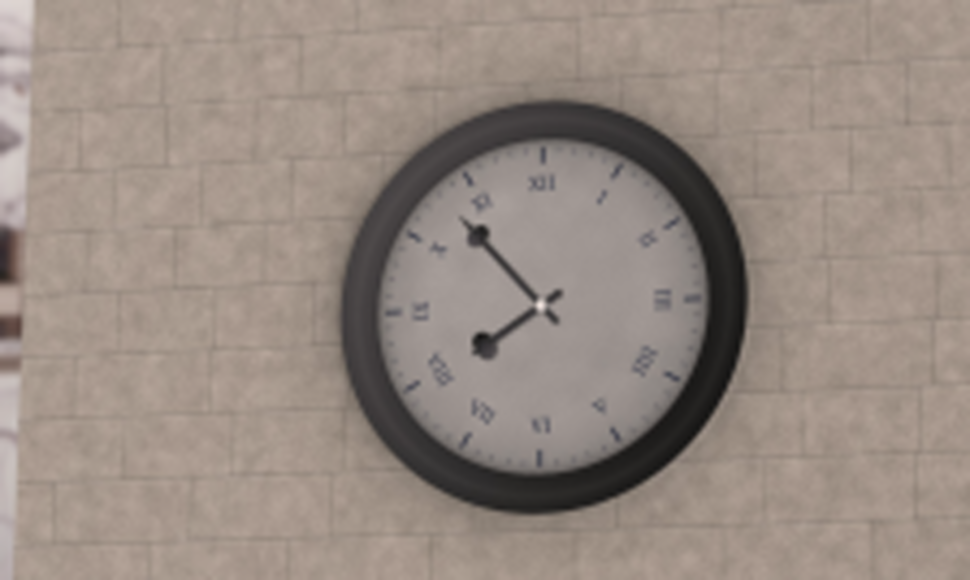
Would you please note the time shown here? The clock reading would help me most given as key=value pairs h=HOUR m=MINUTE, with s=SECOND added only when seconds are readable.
h=7 m=53
